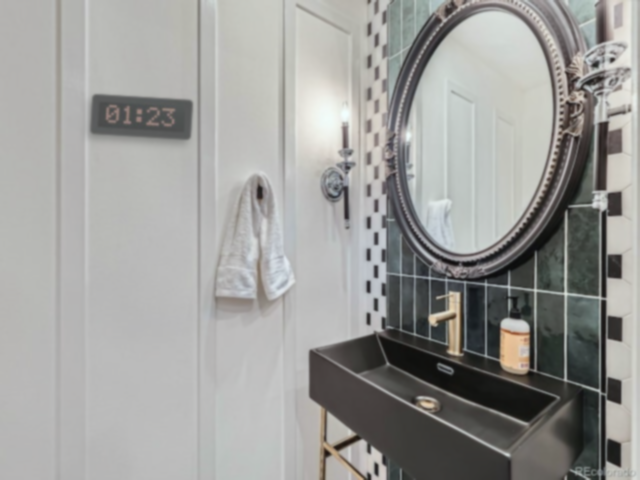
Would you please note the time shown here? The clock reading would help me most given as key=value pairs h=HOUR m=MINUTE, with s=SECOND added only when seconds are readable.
h=1 m=23
